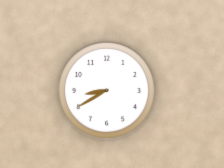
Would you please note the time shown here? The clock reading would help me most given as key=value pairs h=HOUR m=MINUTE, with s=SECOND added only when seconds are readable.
h=8 m=40
